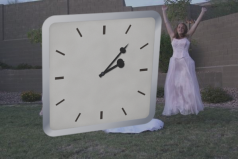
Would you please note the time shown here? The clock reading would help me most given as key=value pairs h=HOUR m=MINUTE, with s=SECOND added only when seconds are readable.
h=2 m=7
